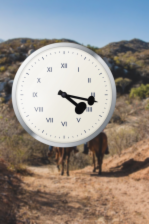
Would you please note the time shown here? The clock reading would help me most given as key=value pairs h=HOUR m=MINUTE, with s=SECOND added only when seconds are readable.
h=4 m=17
